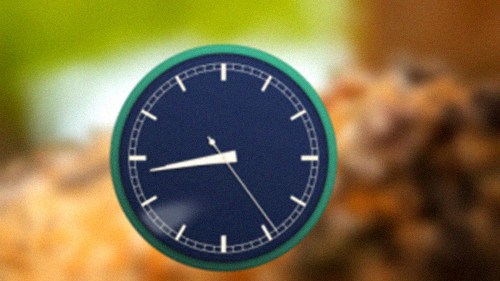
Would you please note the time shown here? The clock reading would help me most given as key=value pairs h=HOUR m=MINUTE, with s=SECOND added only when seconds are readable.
h=8 m=43 s=24
